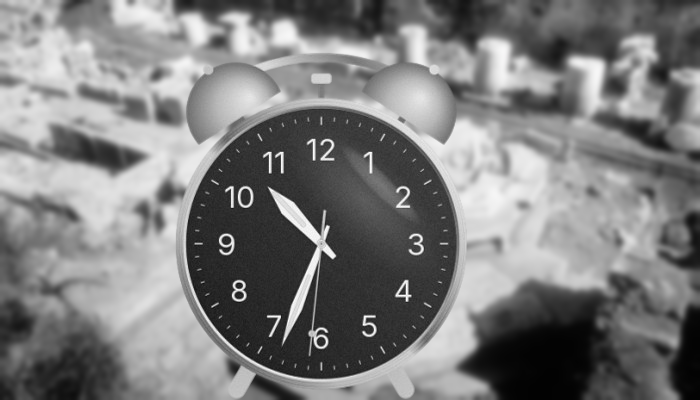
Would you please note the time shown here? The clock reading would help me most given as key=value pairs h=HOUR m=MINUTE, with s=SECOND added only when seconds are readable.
h=10 m=33 s=31
